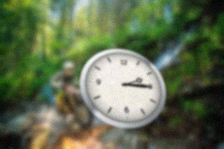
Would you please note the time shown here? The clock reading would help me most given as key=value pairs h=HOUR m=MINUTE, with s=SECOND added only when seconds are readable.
h=2 m=15
